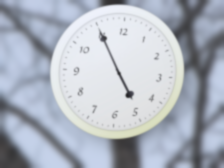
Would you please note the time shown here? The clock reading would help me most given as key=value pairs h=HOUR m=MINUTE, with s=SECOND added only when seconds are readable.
h=4 m=55
